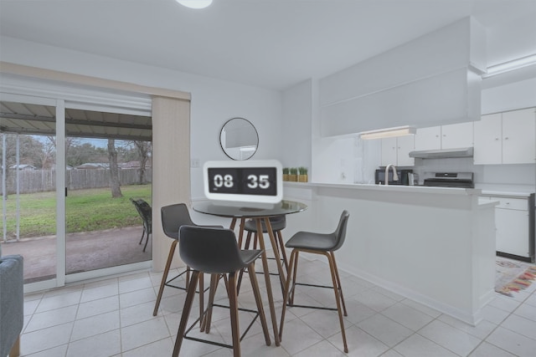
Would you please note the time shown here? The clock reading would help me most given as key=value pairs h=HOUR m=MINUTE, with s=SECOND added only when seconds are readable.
h=8 m=35
